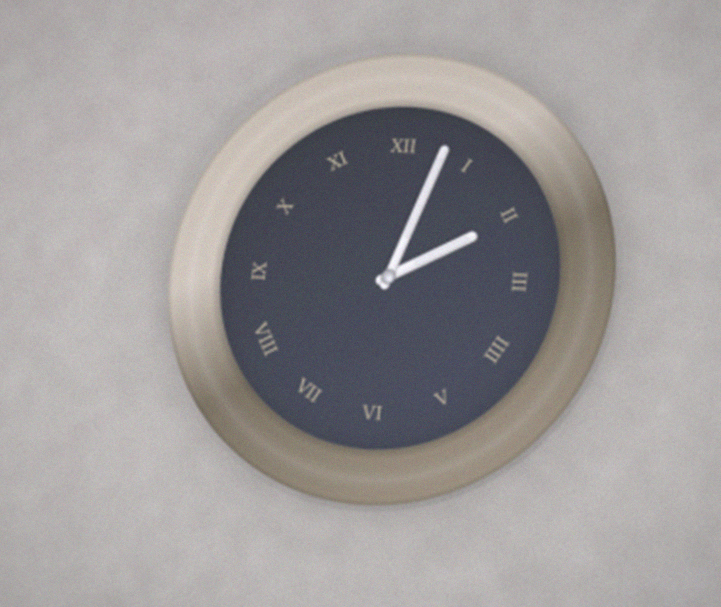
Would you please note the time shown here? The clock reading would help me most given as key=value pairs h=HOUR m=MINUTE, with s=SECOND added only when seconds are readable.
h=2 m=3
